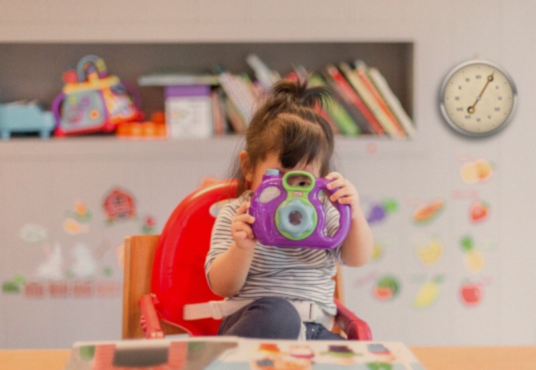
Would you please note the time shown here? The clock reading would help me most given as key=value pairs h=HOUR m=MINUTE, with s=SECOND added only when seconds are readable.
h=7 m=5
